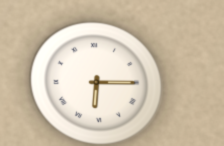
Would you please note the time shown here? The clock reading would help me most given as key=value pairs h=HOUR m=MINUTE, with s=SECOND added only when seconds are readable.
h=6 m=15
